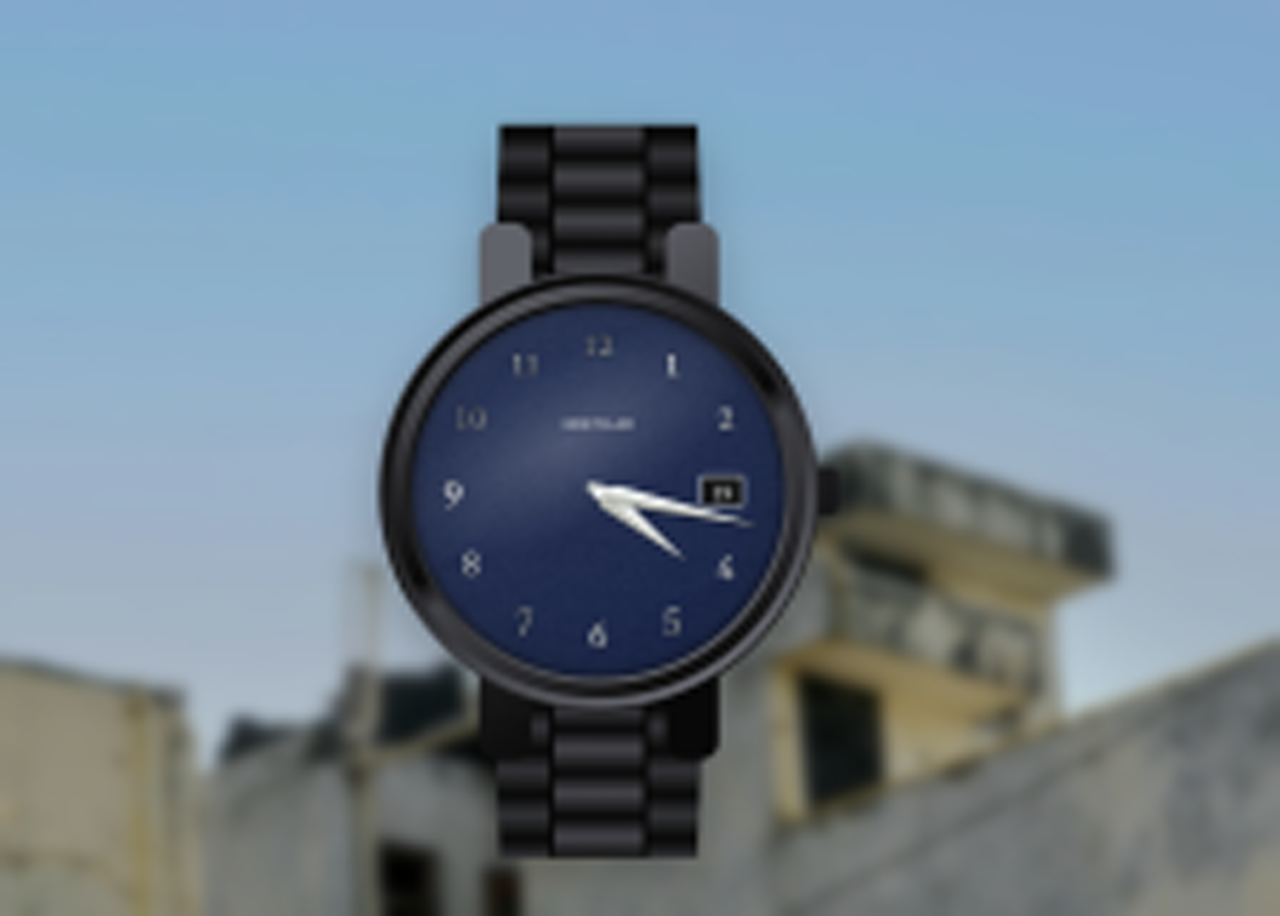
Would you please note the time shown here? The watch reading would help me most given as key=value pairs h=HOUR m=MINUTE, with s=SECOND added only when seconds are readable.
h=4 m=17
